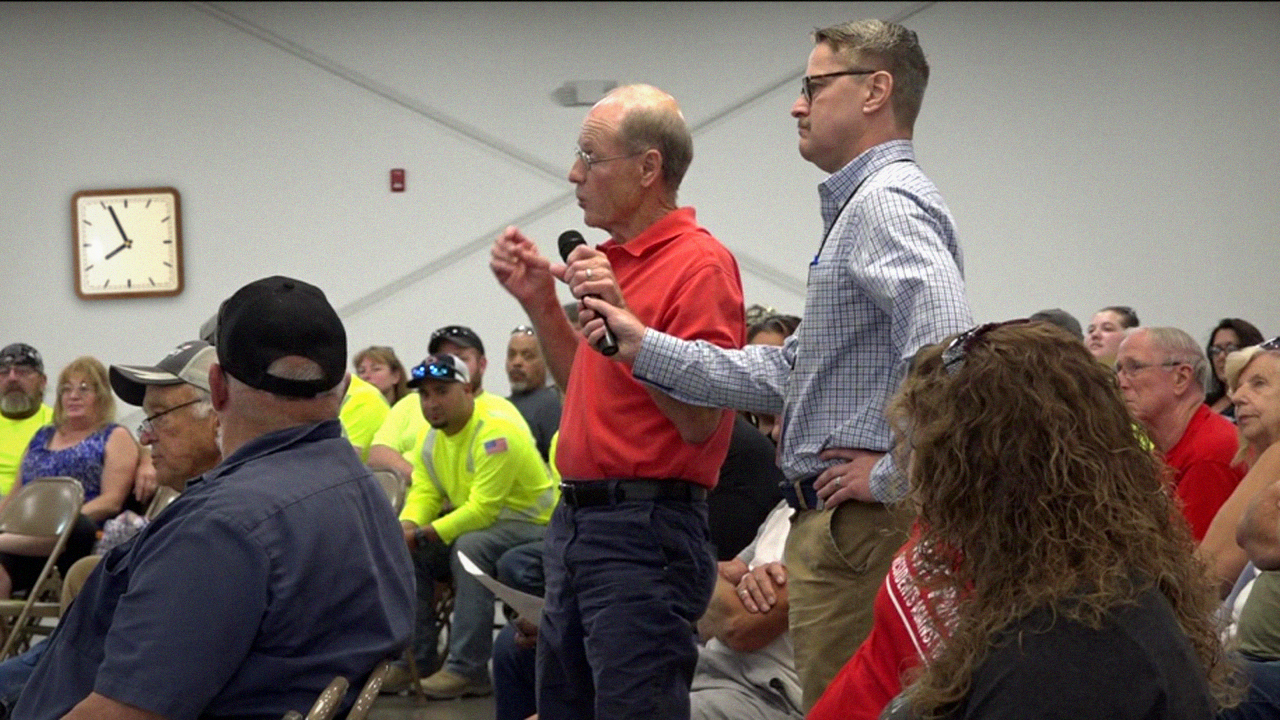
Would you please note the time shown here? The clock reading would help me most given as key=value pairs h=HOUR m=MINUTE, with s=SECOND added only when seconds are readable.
h=7 m=56
